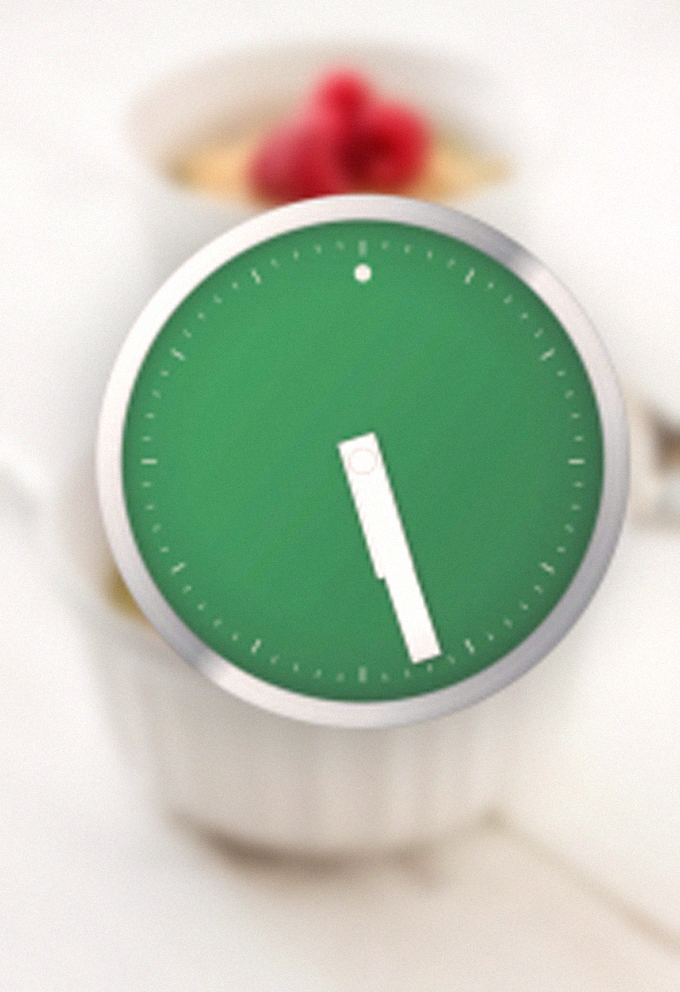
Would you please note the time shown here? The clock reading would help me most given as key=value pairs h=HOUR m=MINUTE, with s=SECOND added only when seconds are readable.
h=5 m=27
